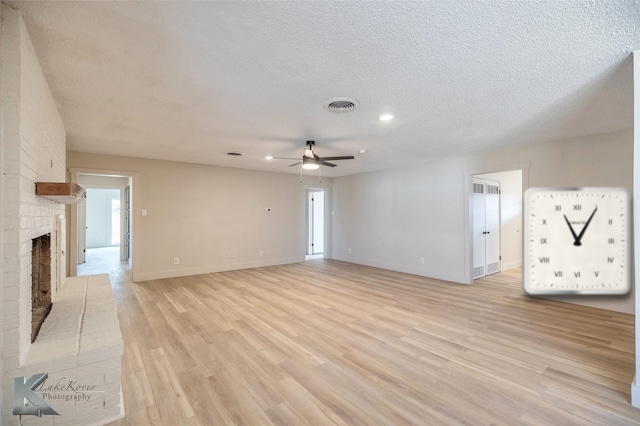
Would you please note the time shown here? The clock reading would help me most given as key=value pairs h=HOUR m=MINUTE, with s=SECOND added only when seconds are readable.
h=11 m=5
